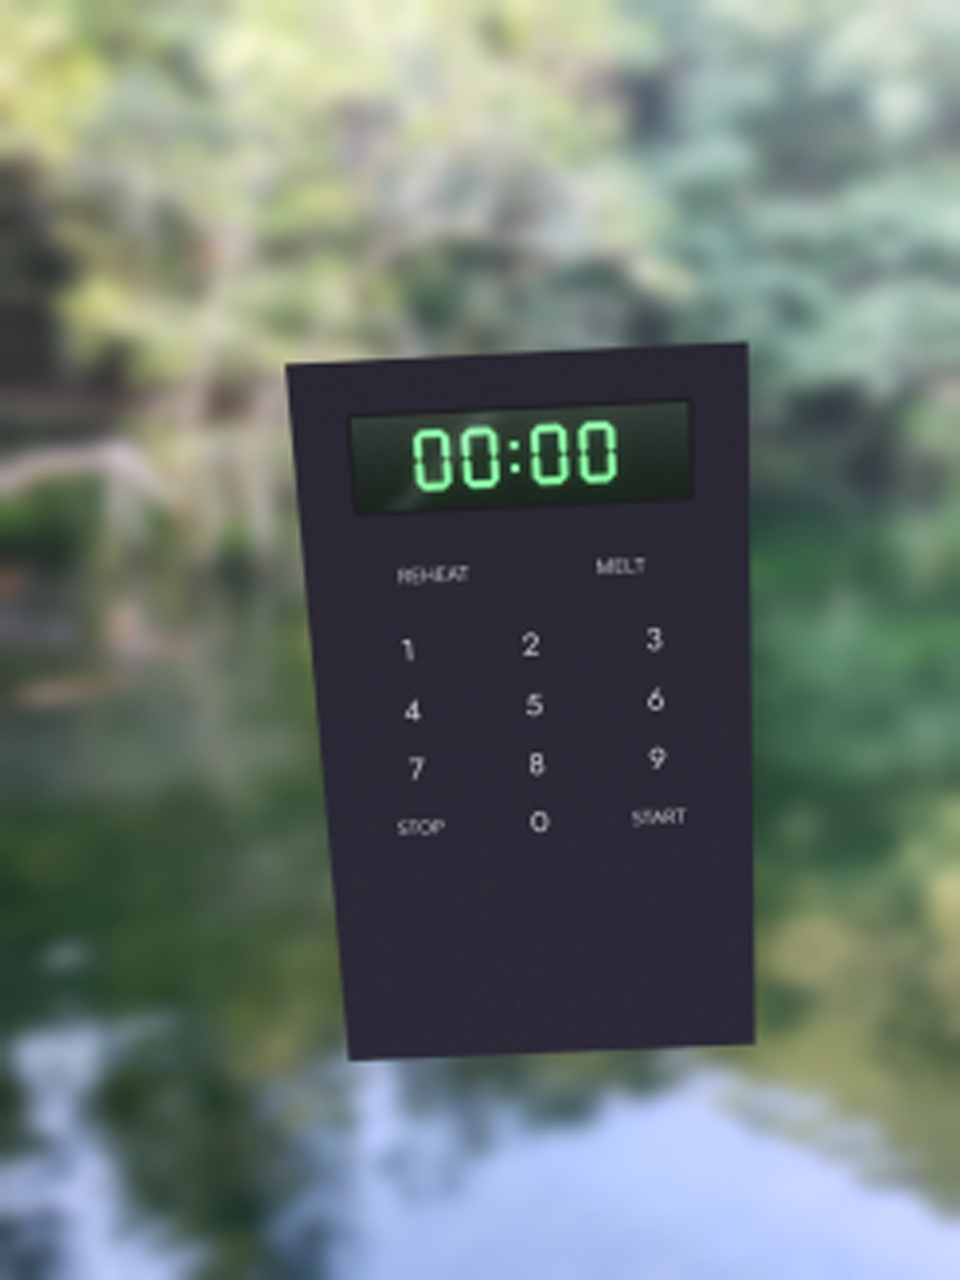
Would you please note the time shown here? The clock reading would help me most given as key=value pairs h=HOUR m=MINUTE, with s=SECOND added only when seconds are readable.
h=0 m=0
